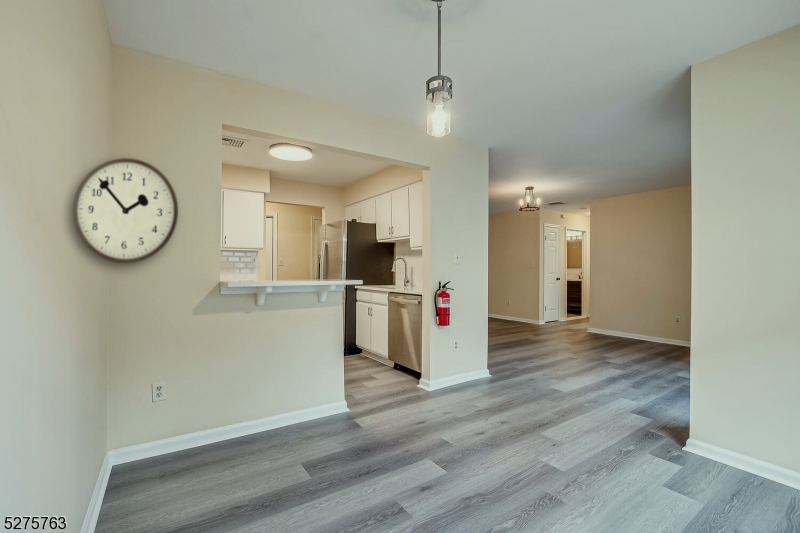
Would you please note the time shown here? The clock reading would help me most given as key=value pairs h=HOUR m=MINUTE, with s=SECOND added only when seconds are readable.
h=1 m=53
